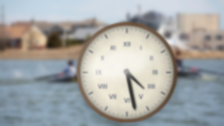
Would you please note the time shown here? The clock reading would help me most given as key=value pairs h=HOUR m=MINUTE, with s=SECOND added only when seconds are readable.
h=4 m=28
